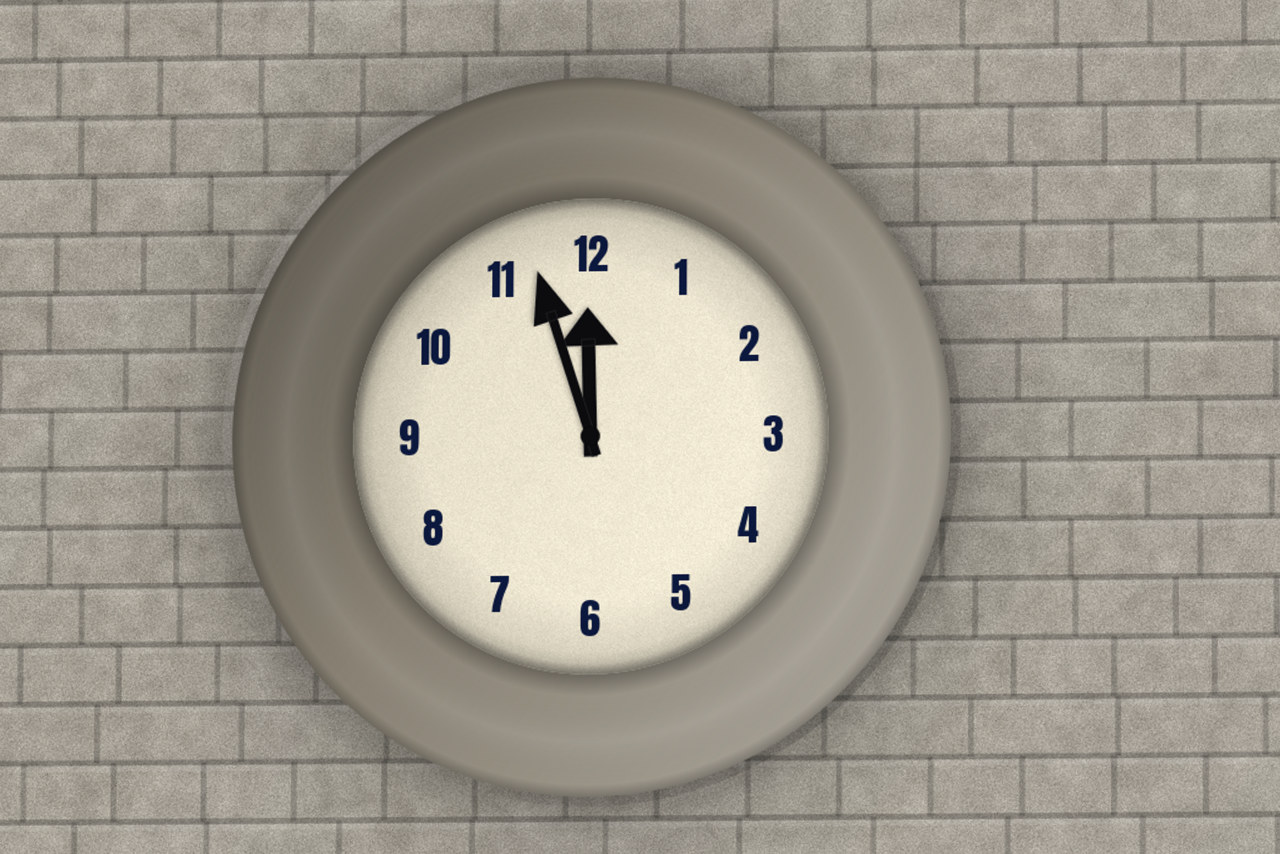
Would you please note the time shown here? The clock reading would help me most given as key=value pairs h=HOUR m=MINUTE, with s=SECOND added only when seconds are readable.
h=11 m=57
